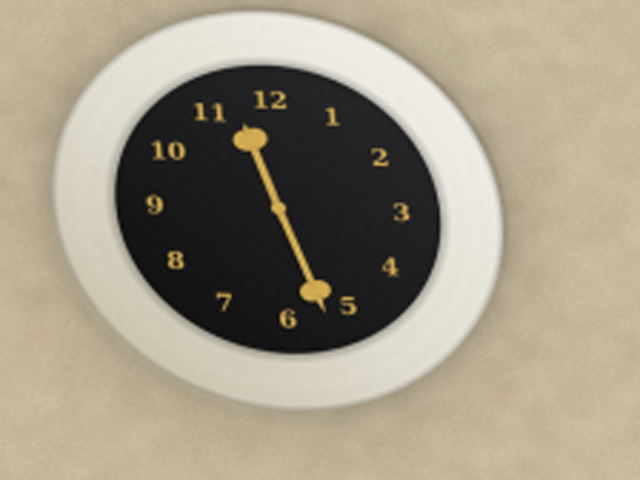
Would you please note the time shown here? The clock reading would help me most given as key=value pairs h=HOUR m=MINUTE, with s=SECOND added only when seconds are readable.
h=11 m=27
